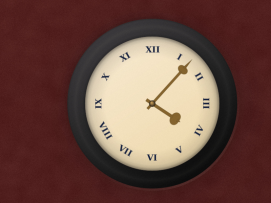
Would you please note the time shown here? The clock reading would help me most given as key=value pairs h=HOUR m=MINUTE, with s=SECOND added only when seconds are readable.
h=4 m=7
